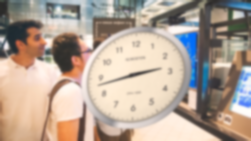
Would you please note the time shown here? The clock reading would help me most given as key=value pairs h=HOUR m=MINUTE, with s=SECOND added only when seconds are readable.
h=2 m=43
